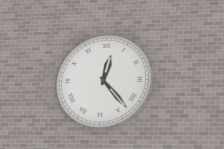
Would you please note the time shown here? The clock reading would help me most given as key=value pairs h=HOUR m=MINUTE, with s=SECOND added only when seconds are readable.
h=12 m=23
